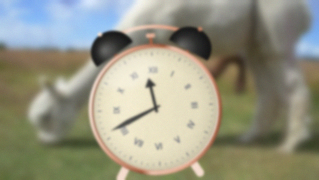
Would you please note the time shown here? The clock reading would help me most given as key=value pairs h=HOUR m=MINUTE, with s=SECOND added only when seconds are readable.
h=11 m=41
